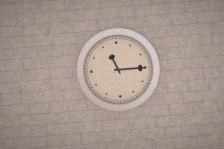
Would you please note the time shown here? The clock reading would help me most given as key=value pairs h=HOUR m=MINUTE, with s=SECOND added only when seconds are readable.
h=11 m=15
